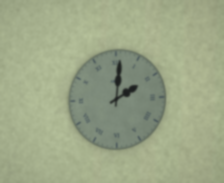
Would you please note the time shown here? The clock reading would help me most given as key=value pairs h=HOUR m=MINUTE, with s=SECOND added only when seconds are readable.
h=2 m=1
